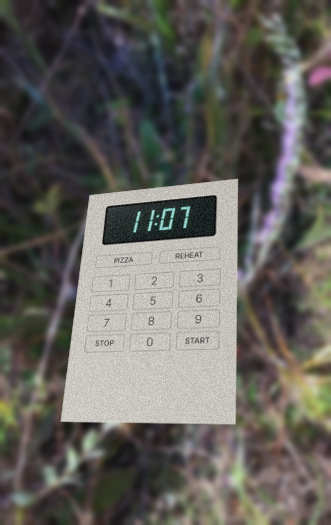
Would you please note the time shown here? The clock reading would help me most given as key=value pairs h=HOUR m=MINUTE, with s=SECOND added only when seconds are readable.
h=11 m=7
